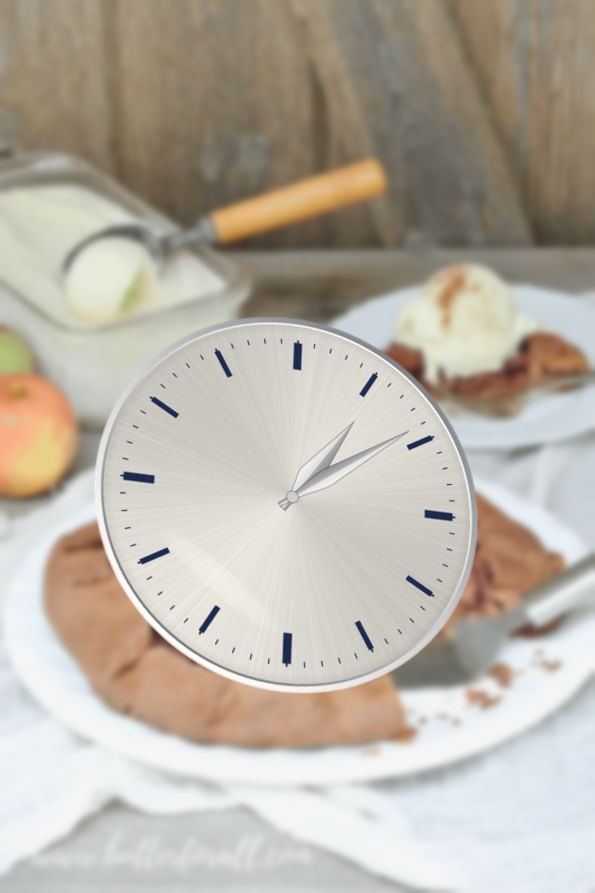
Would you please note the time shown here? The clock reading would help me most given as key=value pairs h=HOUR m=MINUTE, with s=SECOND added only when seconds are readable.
h=1 m=9
